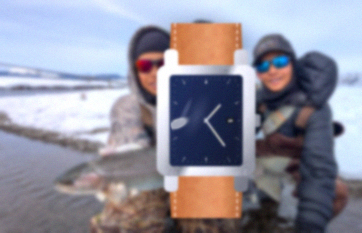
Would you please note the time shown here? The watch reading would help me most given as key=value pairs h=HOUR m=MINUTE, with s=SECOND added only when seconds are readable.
h=1 m=24
